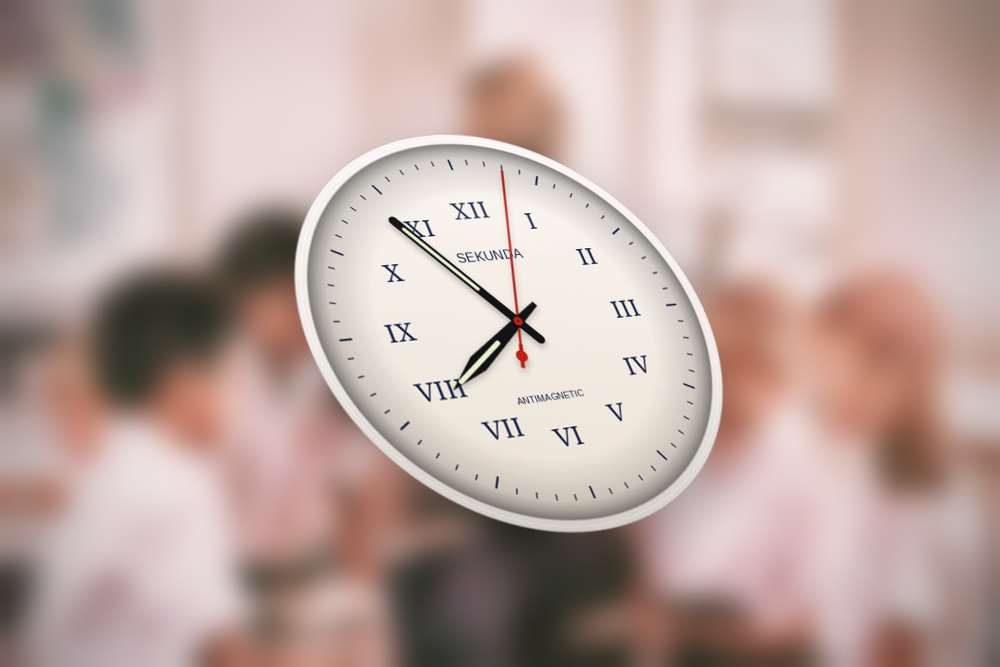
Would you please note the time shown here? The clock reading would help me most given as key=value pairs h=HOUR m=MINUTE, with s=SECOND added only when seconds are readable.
h=7 m=54 s=3
